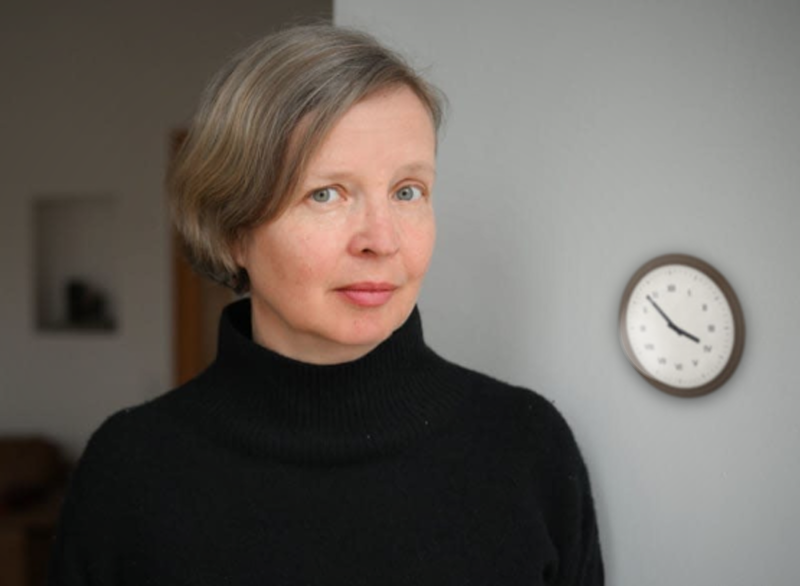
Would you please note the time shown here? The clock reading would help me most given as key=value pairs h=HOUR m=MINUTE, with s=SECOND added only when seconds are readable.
h=3 m=53
